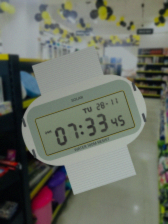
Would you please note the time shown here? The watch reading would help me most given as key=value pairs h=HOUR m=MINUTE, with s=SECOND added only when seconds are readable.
h=7 m=33 s=45
